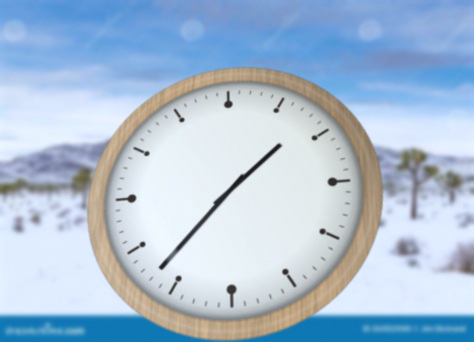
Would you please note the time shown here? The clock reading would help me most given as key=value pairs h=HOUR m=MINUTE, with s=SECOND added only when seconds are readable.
h=1 m=37
